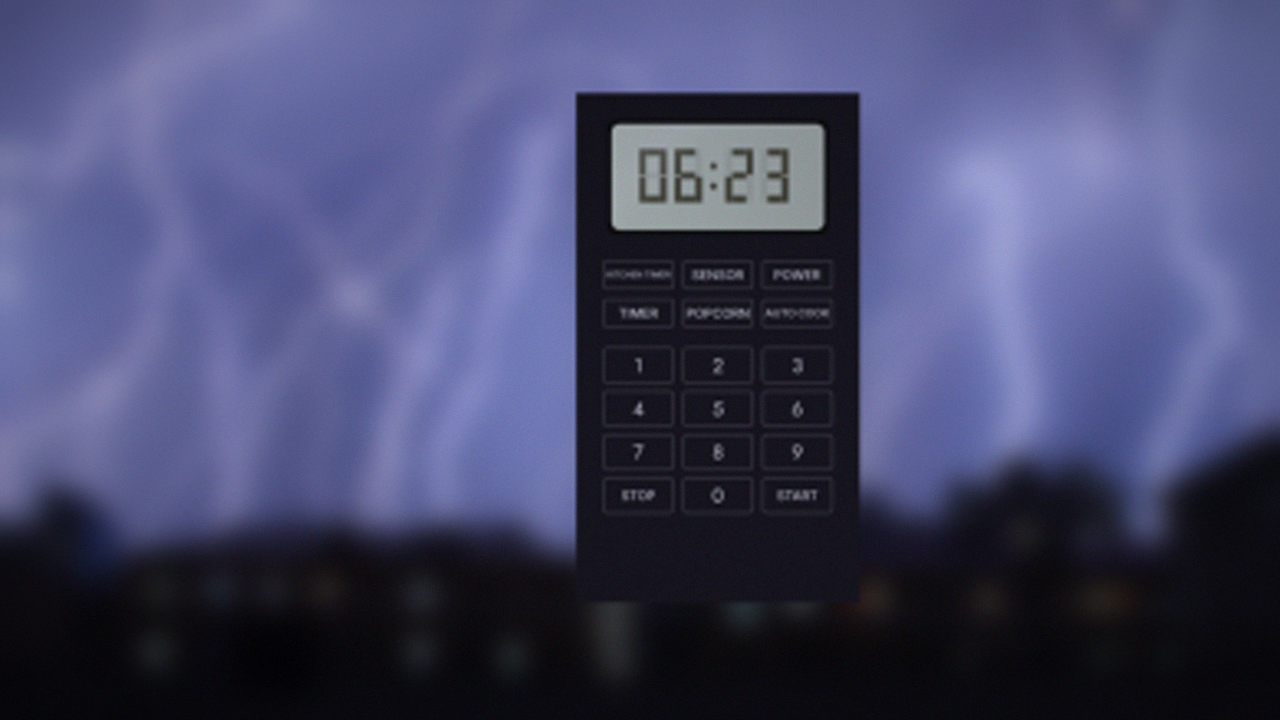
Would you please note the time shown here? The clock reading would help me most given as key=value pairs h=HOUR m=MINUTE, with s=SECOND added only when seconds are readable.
h=6 m=23
